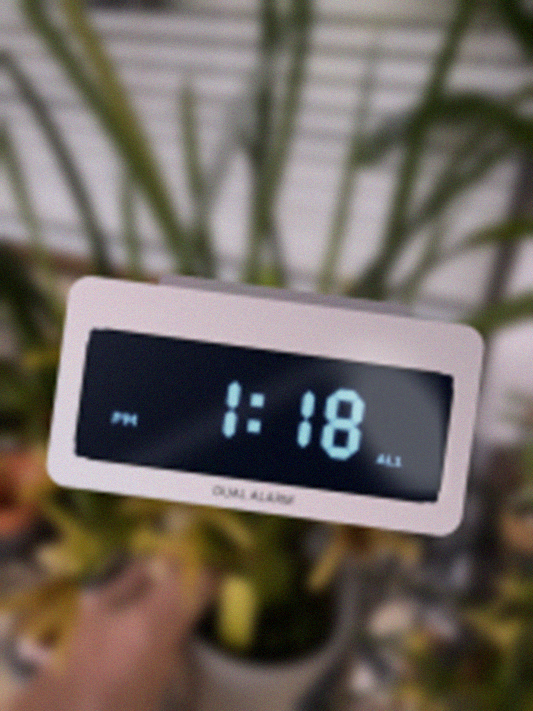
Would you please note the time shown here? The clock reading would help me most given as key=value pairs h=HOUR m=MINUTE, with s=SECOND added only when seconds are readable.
h=1 m=18
